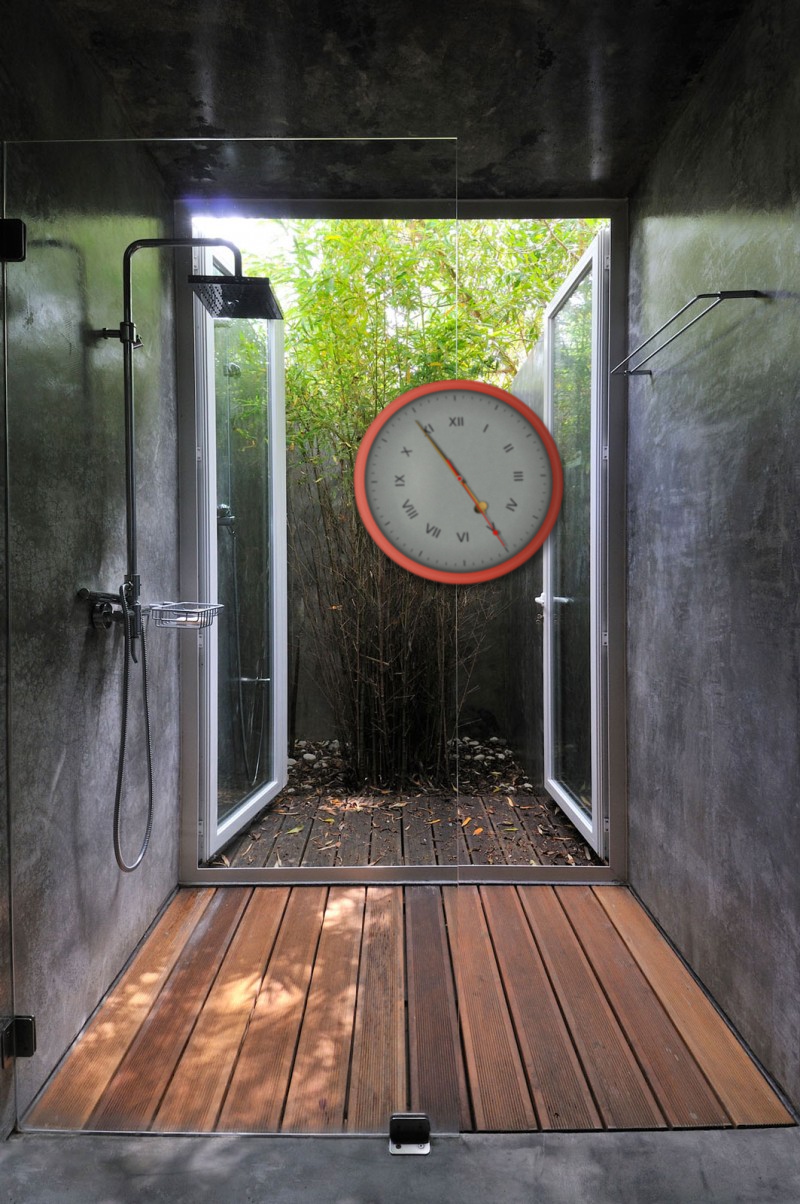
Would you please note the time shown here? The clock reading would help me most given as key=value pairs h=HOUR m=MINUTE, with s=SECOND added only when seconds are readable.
h=4 m=54 s=25
